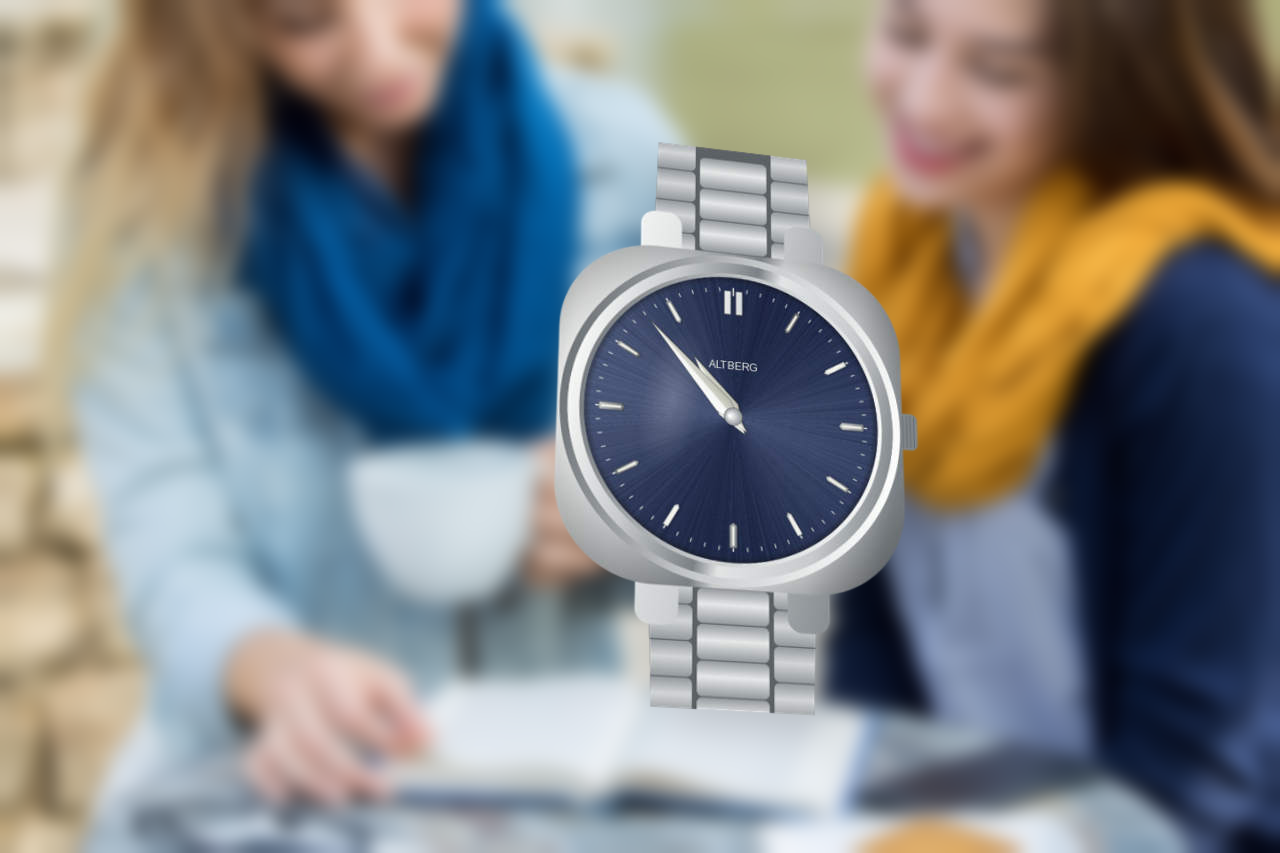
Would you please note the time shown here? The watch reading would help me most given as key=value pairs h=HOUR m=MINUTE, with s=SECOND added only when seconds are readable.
h=10 m=53
